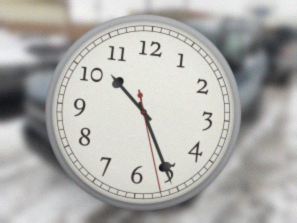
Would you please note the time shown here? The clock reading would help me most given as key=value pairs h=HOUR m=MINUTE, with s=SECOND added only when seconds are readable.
h=10 m=25 s=27
